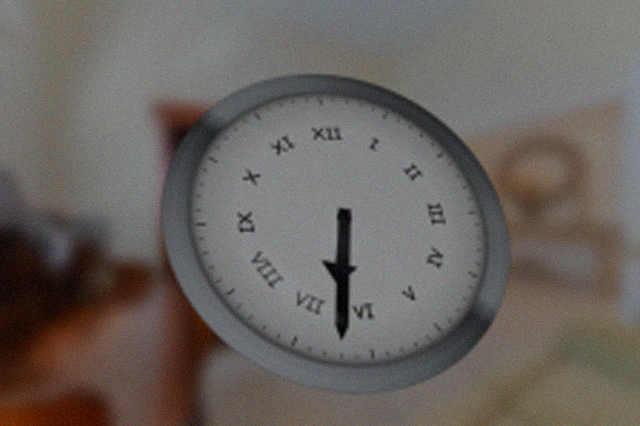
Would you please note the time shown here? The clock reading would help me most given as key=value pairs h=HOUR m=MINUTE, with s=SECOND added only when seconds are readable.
h=6 m=32
